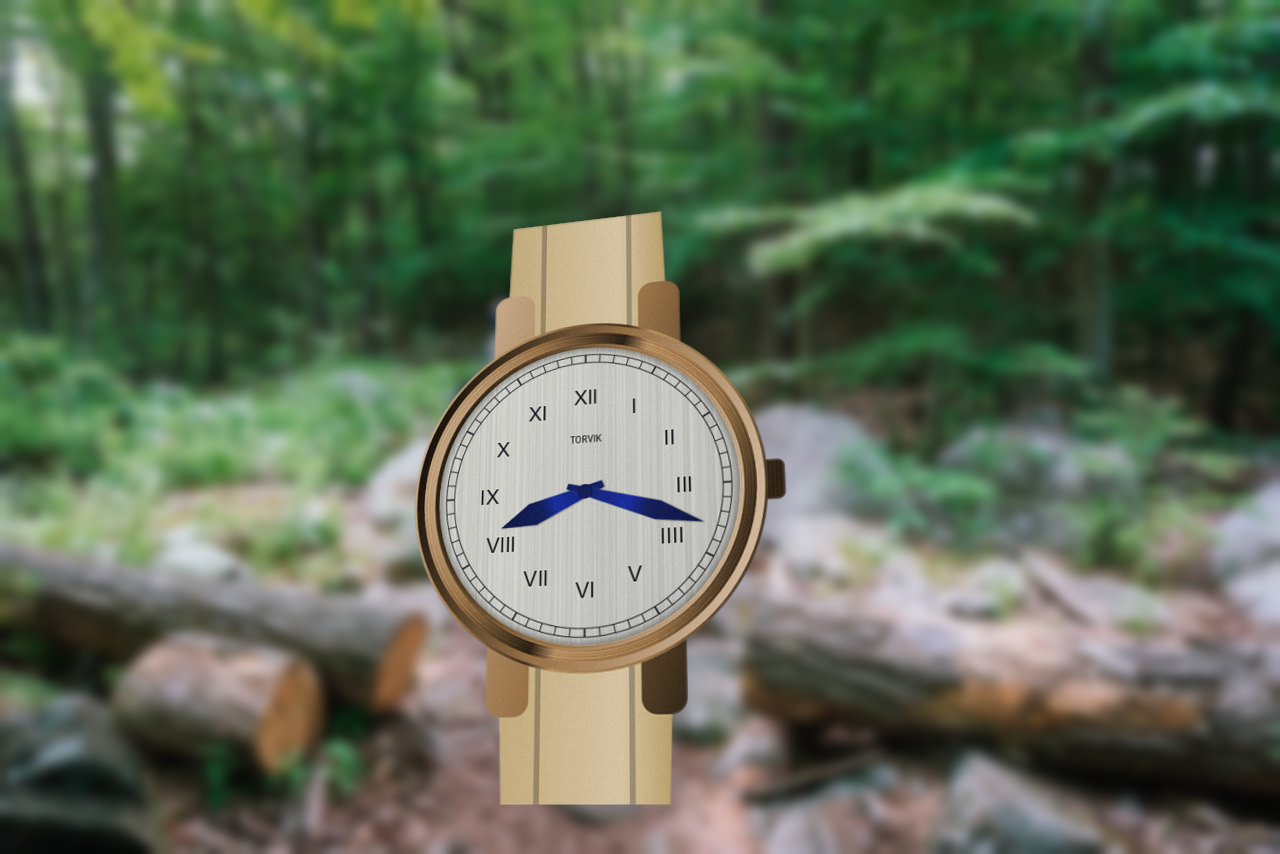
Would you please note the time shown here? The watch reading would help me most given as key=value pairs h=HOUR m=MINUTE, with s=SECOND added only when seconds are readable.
h=8 m=18
